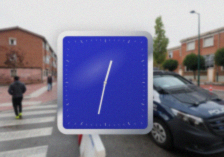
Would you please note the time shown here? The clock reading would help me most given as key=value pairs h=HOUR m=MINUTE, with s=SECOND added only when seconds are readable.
h=12 m=32
